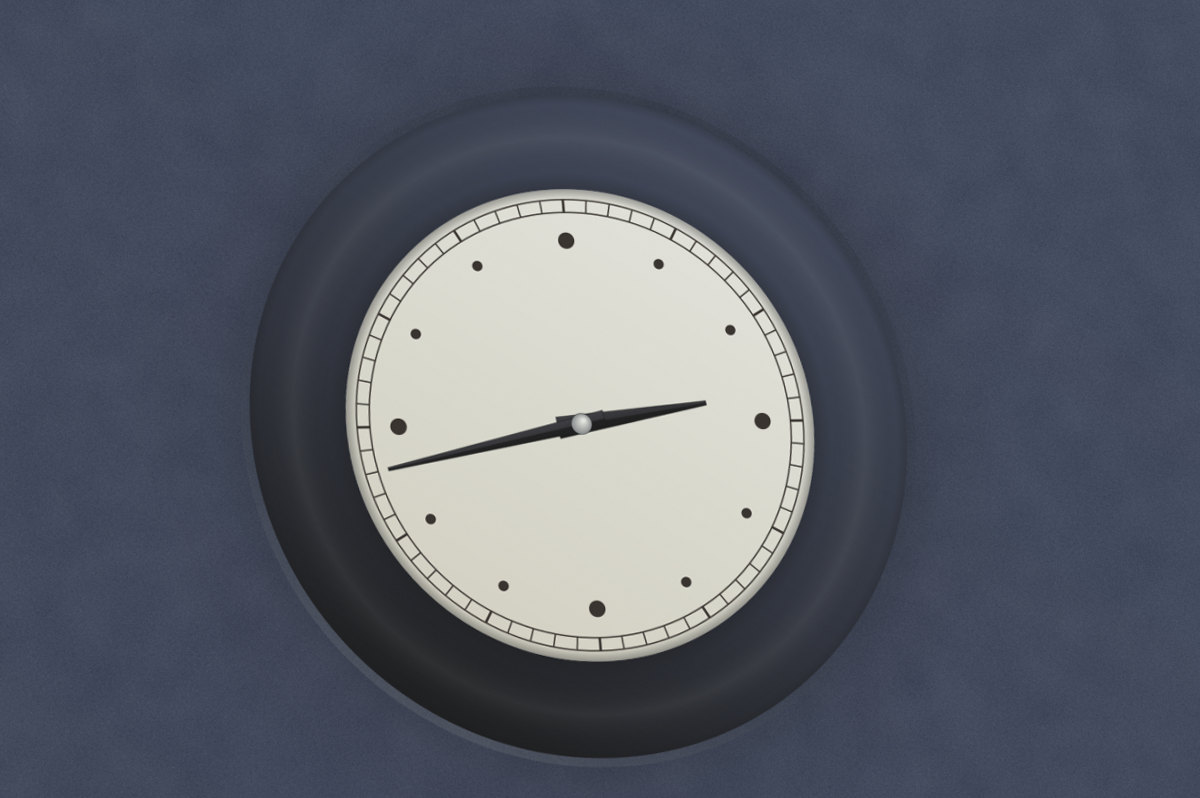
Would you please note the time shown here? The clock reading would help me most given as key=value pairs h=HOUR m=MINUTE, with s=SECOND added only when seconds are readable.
h=2 m=43
